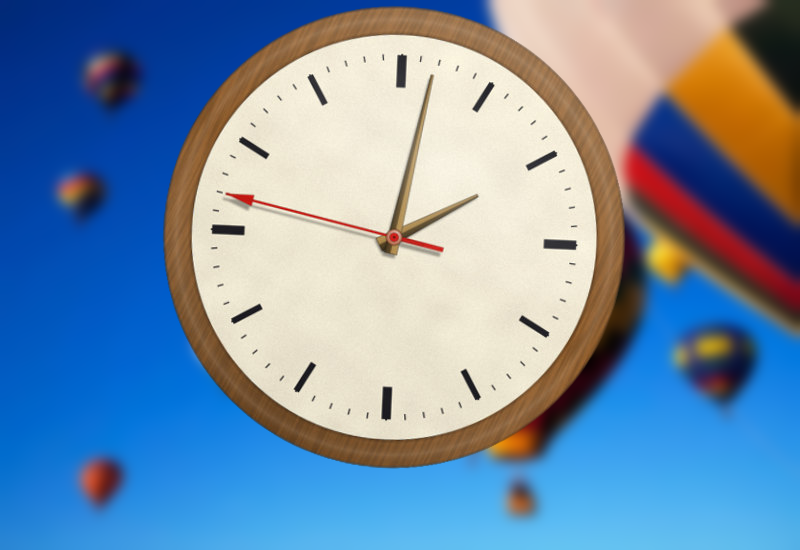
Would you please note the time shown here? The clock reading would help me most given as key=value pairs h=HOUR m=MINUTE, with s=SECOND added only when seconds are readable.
h=2 m=1 s=47
